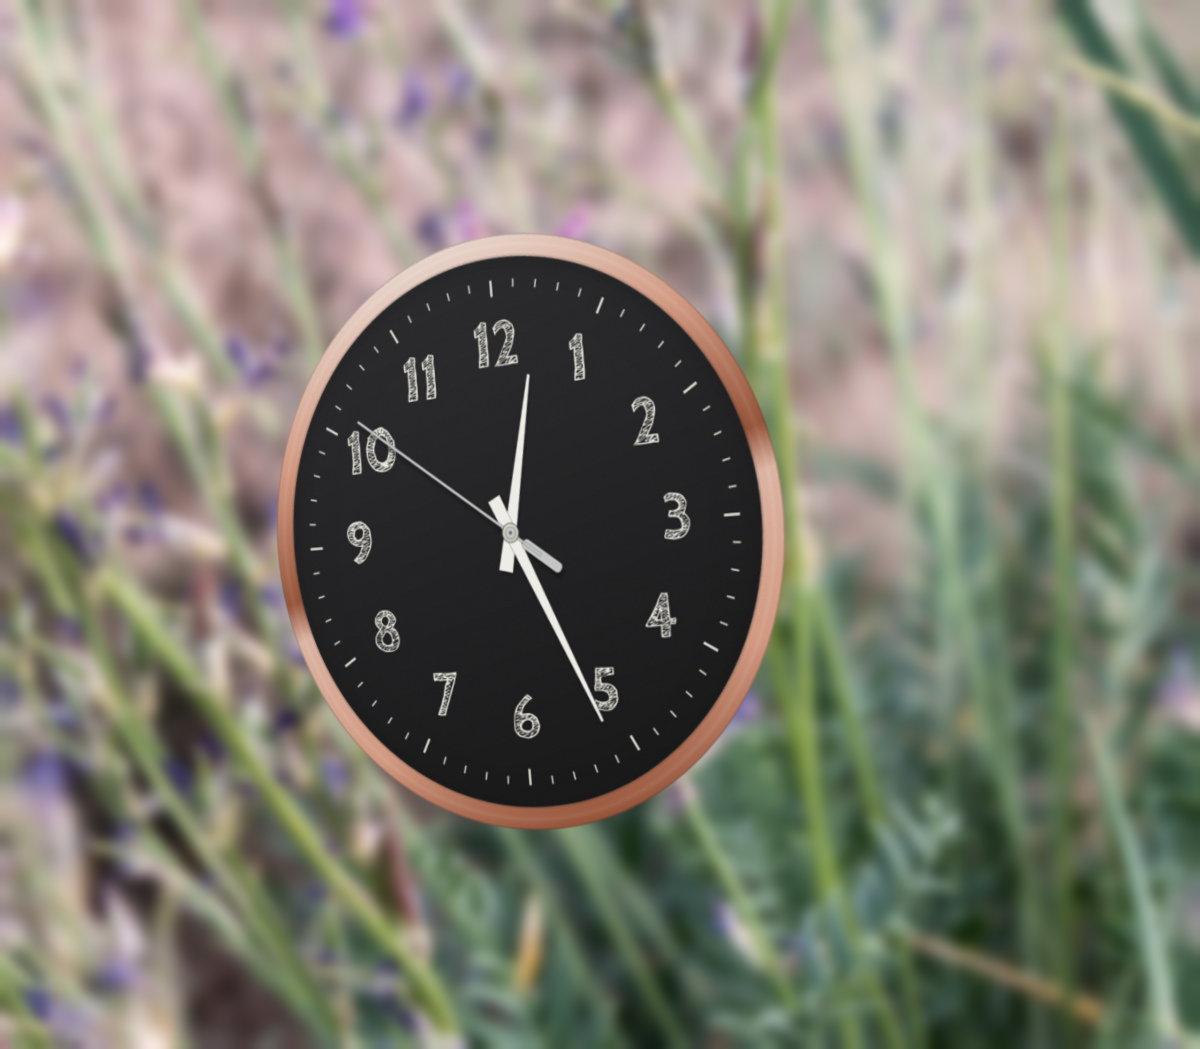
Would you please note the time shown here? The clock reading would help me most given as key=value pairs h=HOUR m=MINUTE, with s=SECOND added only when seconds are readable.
h=12 m=25 s=51
